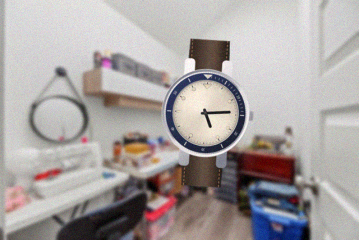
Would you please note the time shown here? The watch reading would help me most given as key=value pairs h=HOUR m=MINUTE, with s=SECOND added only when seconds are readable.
h=5 m=14
